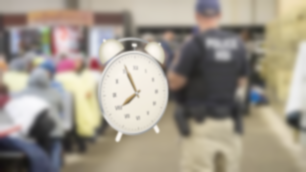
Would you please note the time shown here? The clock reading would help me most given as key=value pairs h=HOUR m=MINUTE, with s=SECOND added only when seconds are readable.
h=7 m=56
